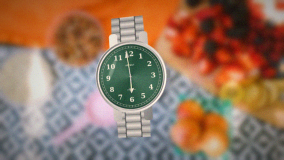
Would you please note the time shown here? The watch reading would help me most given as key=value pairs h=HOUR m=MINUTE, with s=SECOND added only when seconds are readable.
h=5 m=59
